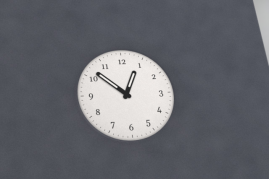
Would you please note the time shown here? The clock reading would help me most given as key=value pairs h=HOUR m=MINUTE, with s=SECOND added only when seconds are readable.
h=12 m=52
